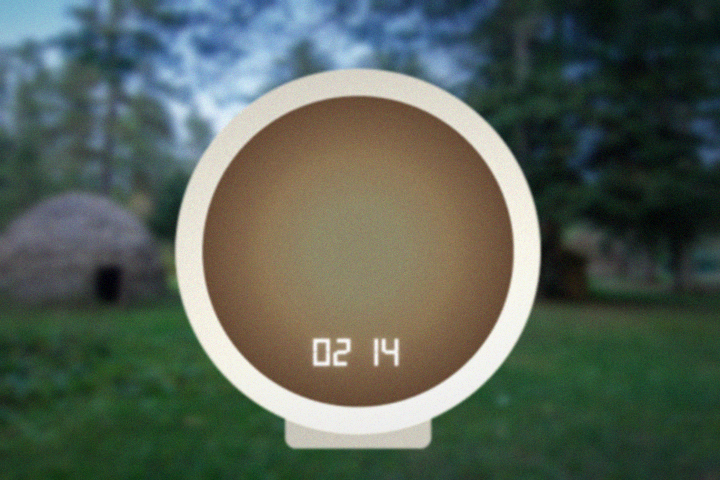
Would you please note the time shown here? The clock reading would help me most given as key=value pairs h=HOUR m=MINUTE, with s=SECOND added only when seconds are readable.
h=2 m=14
